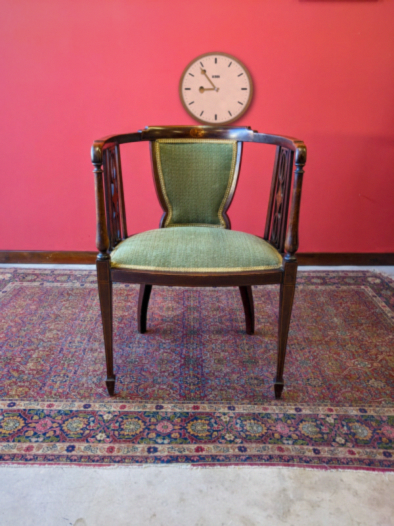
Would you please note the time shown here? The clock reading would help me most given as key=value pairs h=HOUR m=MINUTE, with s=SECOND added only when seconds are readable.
h=8 m=54
